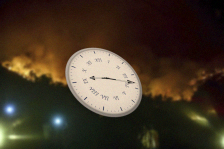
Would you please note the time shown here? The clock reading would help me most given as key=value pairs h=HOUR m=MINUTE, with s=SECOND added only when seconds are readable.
h=9 m=18
